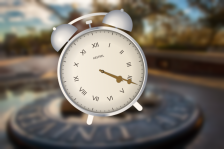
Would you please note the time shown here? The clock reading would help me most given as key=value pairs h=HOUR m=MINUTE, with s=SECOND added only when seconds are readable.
h=4 m=21
